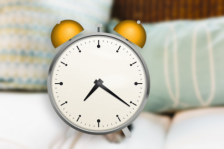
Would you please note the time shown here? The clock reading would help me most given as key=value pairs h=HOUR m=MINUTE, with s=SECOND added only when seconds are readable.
h=7 m=21
